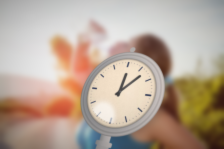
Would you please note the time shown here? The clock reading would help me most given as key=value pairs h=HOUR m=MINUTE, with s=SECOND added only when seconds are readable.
h=12 m=7
